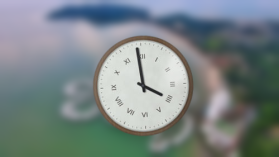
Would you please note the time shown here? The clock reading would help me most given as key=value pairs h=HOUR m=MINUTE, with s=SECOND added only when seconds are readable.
h=3 m=59
